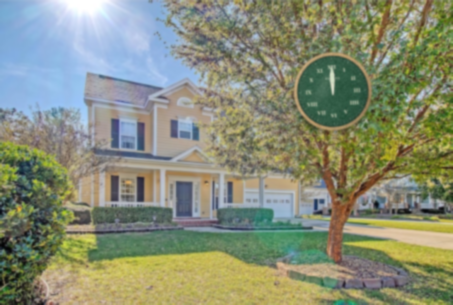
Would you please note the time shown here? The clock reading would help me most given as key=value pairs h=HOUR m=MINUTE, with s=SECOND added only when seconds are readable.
h=12 m=0
